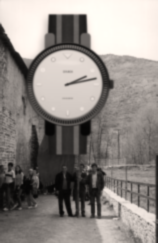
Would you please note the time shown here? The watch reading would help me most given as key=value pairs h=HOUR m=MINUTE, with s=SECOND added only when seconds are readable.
h=2 m=13
